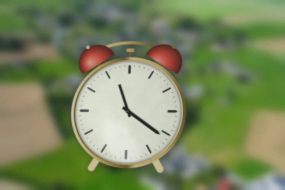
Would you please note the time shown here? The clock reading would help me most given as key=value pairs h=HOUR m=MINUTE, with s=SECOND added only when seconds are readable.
h=11 m=21
